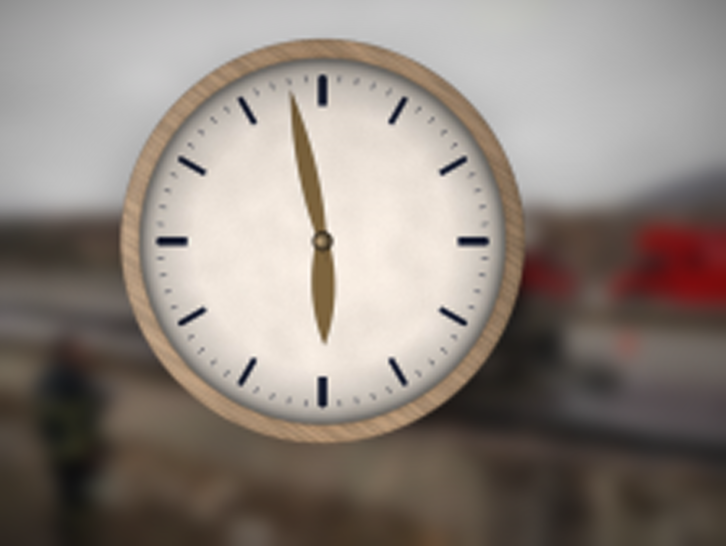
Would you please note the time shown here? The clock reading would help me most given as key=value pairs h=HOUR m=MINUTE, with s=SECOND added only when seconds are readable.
h=5 m=58
